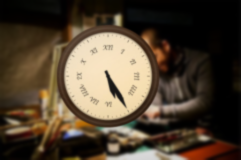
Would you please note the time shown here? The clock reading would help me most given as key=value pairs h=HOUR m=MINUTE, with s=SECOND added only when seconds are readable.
h=5 m=25
